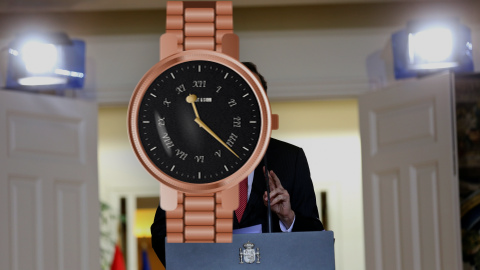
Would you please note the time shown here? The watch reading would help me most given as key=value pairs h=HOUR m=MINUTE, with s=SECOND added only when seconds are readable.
h=11 m=22
